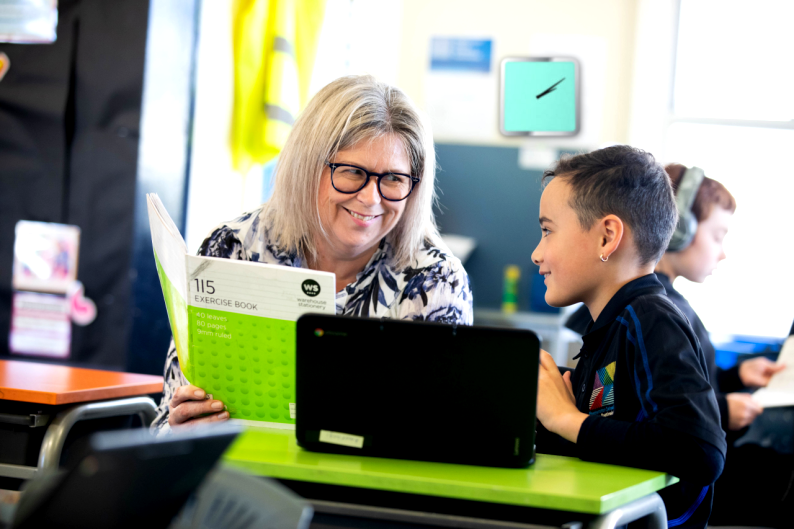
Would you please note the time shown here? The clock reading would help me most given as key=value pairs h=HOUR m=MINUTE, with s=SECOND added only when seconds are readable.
h=2 m=9
